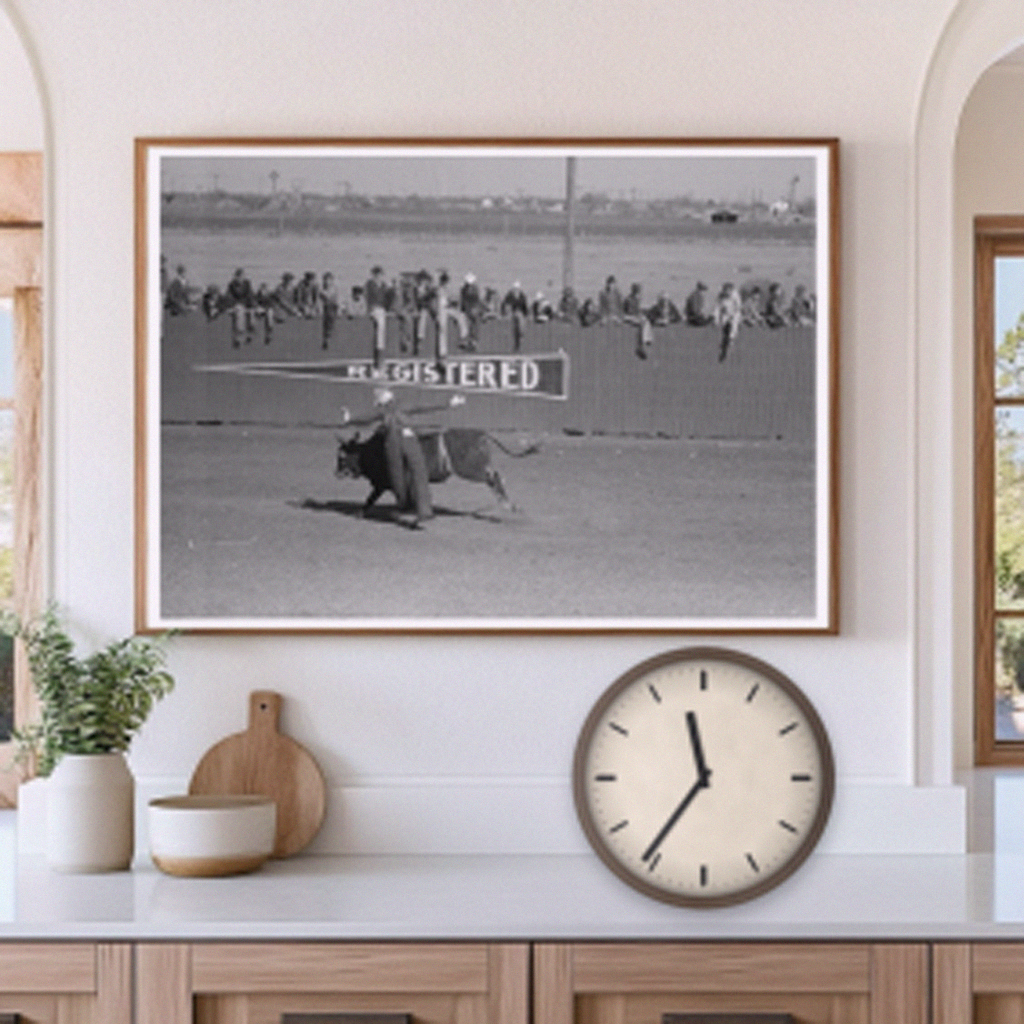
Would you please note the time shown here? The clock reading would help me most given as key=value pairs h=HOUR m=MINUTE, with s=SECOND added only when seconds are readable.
h=11 m=36
